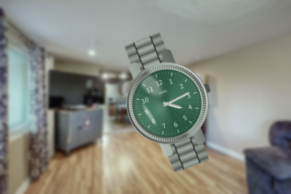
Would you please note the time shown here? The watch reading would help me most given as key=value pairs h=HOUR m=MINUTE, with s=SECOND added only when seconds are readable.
h=4 m=14
